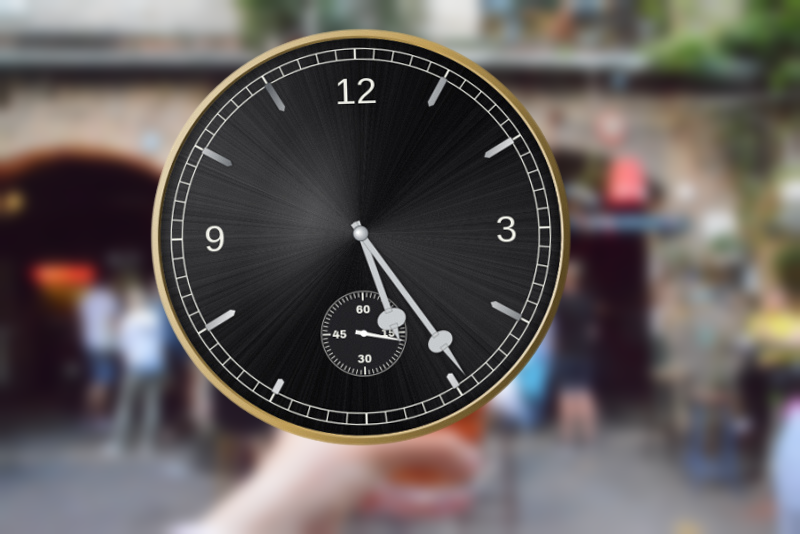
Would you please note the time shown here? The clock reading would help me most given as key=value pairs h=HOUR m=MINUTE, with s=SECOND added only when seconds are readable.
h=5 m=24 s=17
